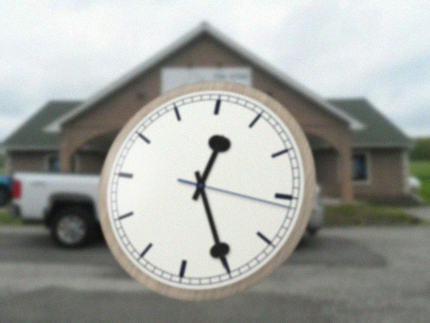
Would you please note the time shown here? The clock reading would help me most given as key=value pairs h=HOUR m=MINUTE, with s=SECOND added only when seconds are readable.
h=12 m=25 s=16
